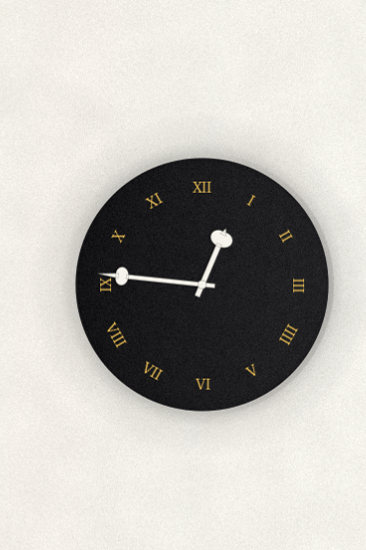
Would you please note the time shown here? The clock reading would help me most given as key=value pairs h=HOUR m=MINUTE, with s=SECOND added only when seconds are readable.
h=12 m=46
